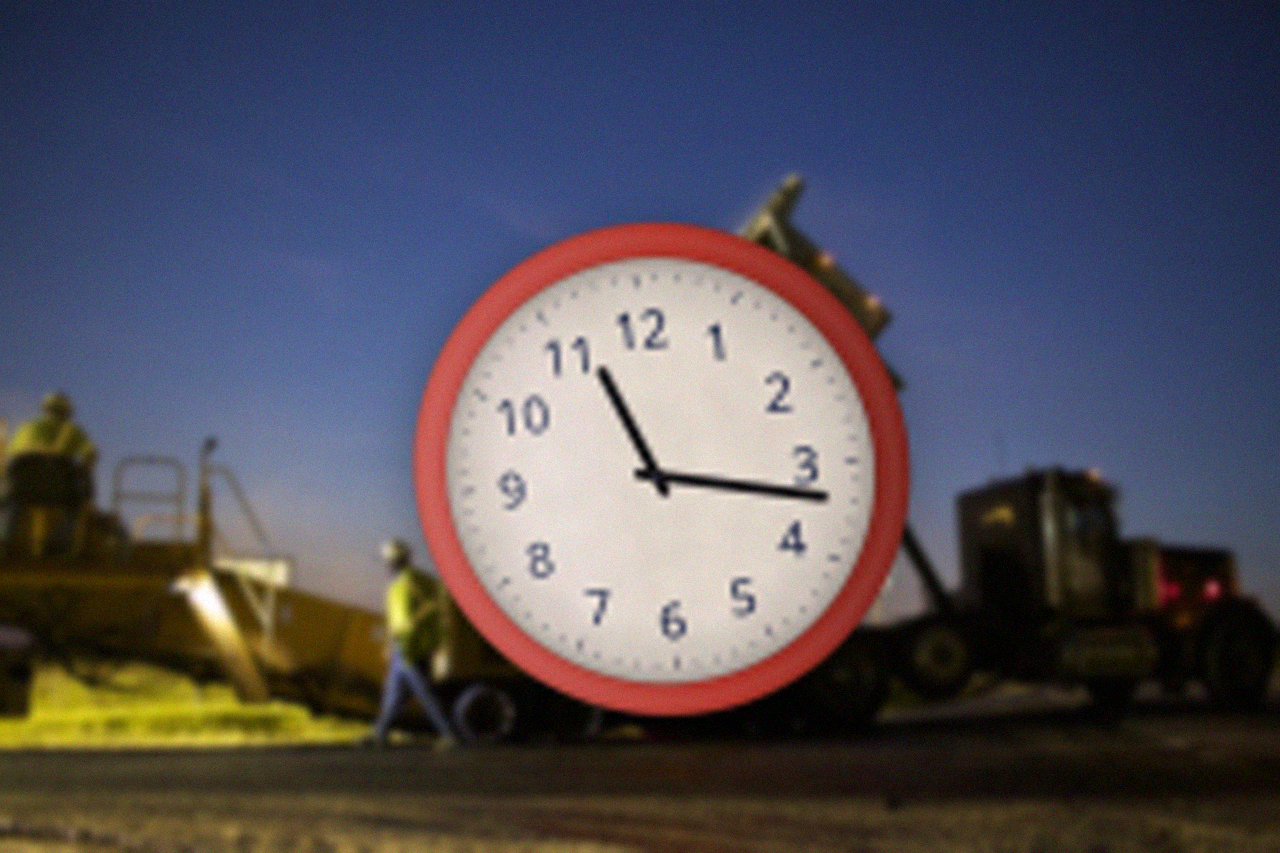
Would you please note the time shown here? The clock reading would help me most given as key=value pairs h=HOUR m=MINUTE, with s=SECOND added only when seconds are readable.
h=11 m=17
